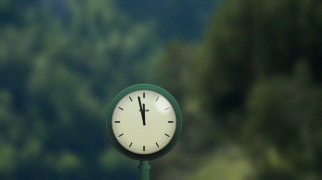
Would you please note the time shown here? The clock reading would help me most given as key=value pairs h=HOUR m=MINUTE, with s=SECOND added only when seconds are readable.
h=11 m=58
